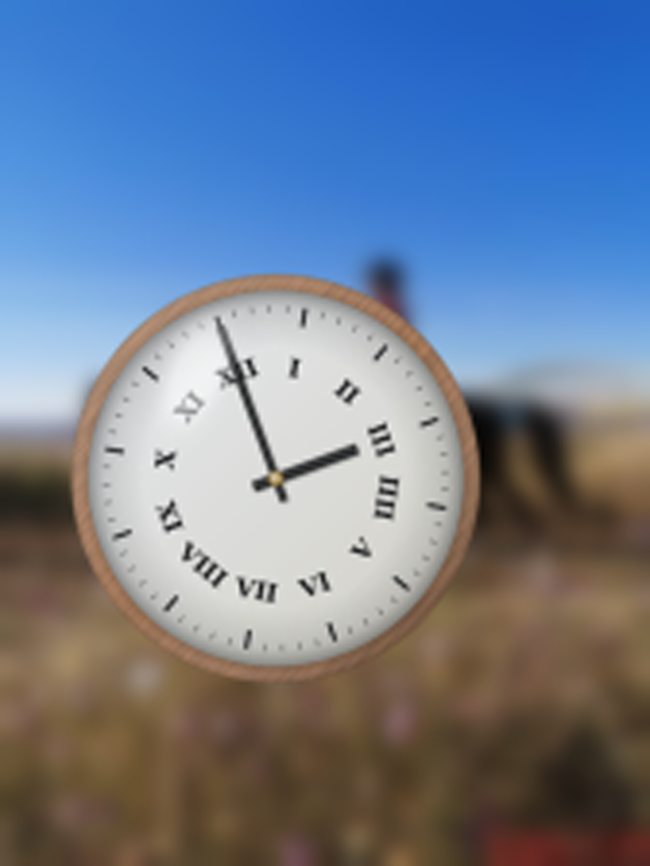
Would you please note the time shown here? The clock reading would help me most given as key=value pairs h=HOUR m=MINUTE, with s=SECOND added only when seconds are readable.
h=3 m=0
